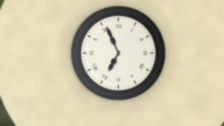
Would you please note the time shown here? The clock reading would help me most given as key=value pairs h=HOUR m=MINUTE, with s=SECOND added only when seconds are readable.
h=6 m=56
